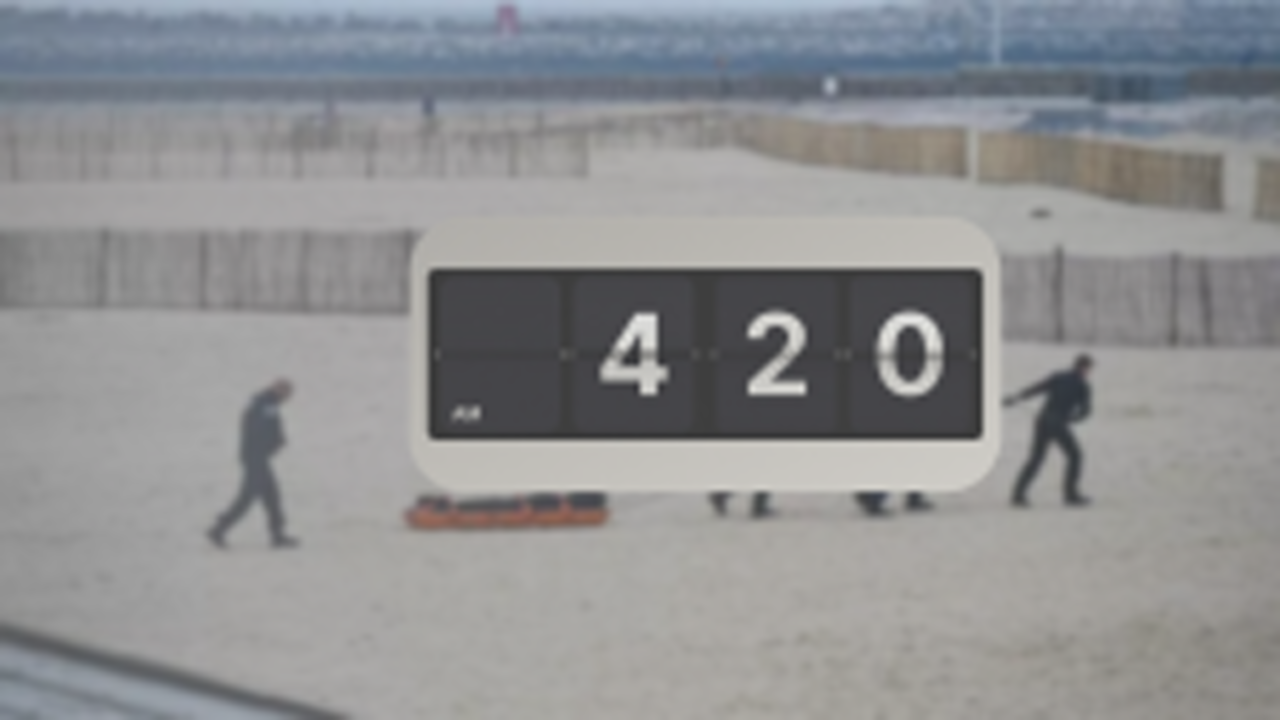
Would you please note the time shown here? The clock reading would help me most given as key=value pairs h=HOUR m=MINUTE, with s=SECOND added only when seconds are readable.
h=4 m=20
